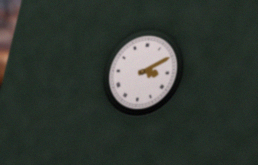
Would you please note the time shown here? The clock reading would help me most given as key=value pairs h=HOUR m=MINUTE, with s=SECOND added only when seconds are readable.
h=3 m=10
